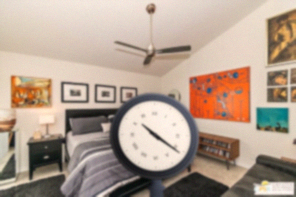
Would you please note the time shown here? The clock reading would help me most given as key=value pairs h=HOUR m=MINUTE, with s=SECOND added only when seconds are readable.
h=10 m=21
